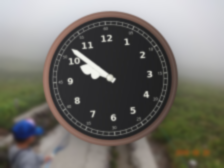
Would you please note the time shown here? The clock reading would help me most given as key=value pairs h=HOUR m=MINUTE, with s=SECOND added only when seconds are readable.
h=9 m=52
